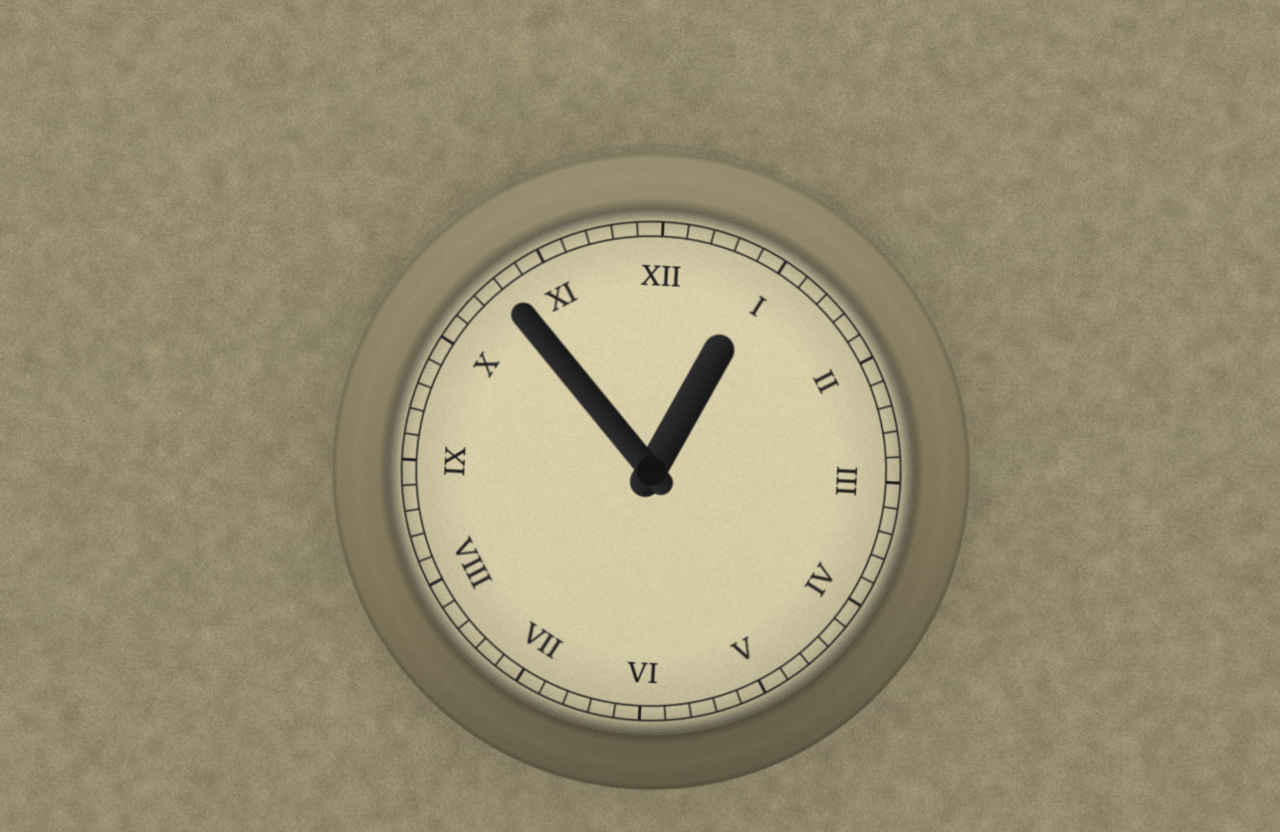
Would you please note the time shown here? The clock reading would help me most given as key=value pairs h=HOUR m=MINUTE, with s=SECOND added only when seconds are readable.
h=12 m=53
